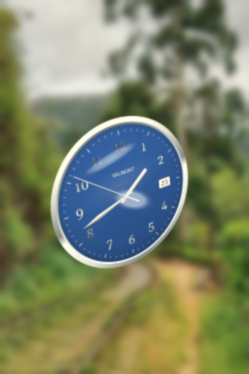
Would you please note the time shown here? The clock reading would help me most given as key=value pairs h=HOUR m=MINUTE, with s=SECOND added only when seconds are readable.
h=1 m=41 s=51
